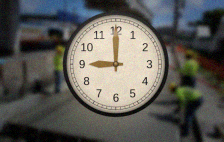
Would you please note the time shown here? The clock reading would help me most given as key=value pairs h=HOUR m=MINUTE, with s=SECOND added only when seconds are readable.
h=9 m=0
